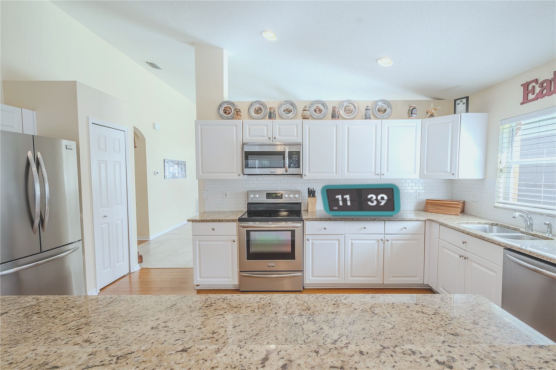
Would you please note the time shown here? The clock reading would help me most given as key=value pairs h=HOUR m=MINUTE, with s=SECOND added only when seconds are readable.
h=11 m=39
